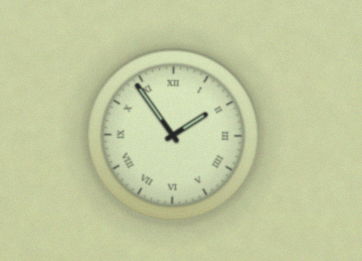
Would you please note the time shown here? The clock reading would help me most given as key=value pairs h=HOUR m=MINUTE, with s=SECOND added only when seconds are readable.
h=1 m=54
